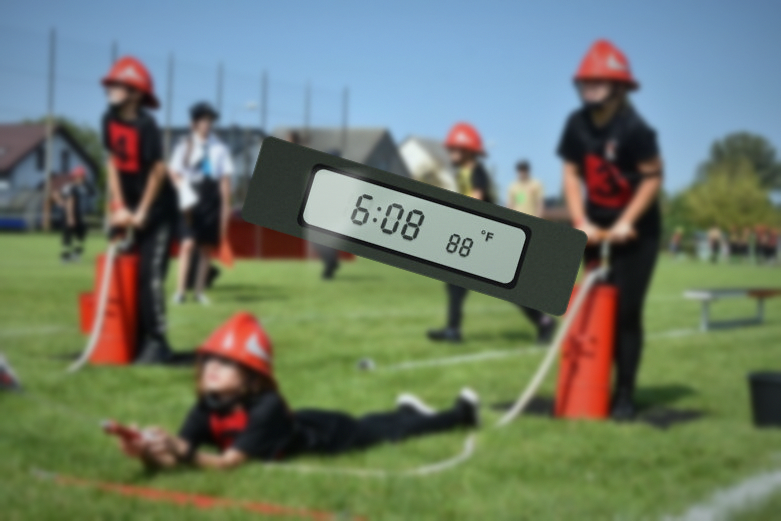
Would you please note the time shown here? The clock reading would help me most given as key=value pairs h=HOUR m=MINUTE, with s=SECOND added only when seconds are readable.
h=6 m=8
